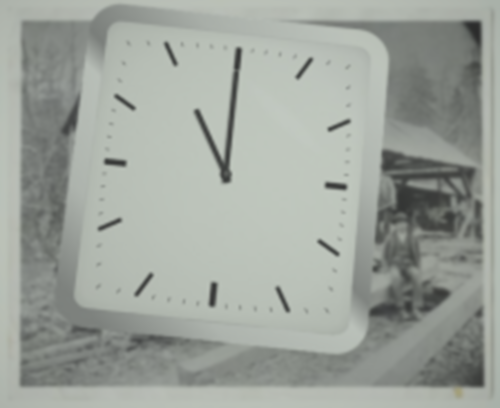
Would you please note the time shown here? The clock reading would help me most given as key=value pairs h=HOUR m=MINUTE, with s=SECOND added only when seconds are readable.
h=11 m=0
